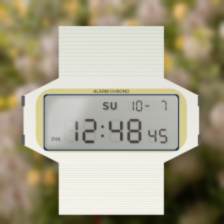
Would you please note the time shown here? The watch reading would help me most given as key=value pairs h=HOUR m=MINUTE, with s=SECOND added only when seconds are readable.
h=12 m=48 s=45
